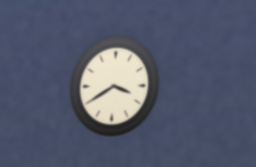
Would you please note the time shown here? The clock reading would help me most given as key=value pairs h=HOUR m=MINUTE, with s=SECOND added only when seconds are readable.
h=3 m=40
